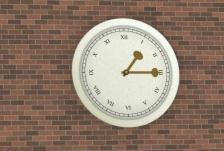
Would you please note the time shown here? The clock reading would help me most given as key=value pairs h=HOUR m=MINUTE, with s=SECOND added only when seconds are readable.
h=1 m=15
